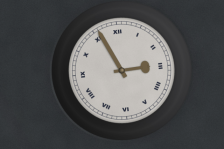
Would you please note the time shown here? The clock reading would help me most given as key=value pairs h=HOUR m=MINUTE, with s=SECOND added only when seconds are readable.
h=2 m=56
